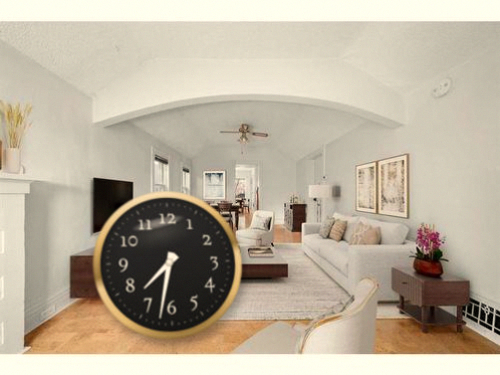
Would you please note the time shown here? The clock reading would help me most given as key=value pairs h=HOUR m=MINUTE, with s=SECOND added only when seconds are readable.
h=7 m=32
